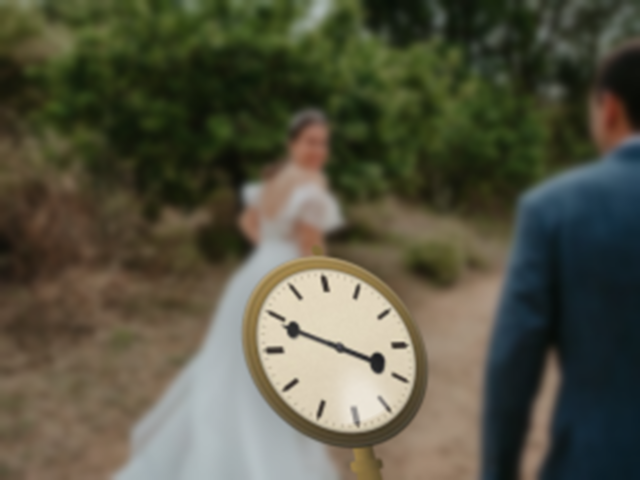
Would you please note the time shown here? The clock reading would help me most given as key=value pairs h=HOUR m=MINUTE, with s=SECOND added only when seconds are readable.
h=3 m=49
